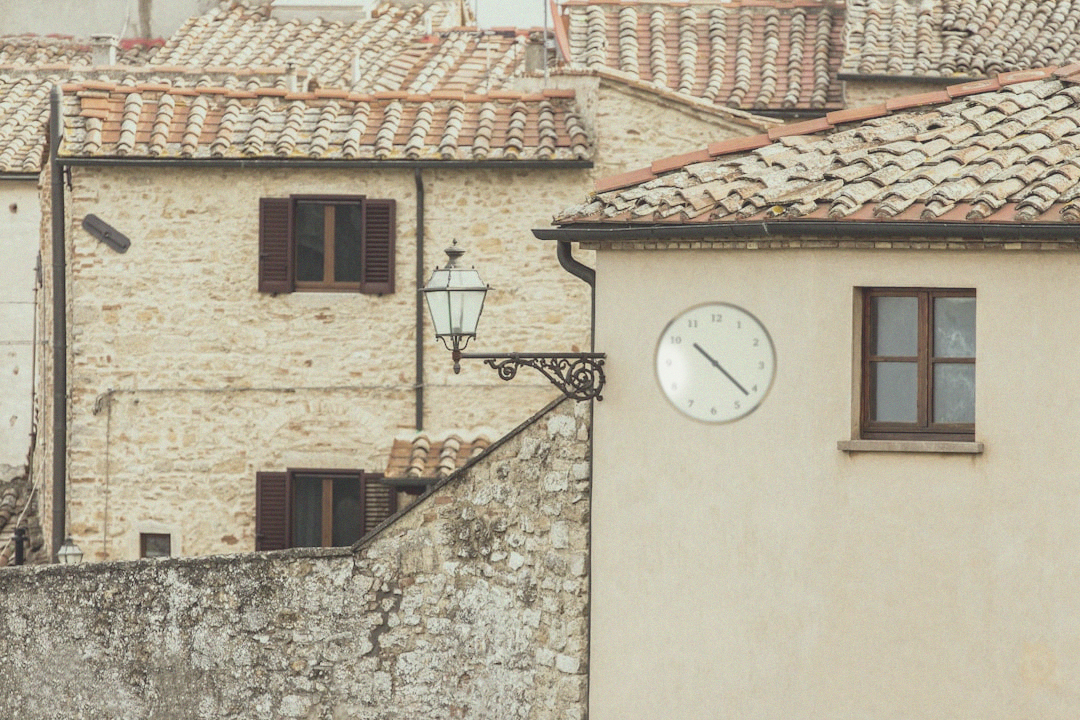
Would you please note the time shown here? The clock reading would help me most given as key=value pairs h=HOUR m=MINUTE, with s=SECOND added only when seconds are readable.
h=10 m=22
